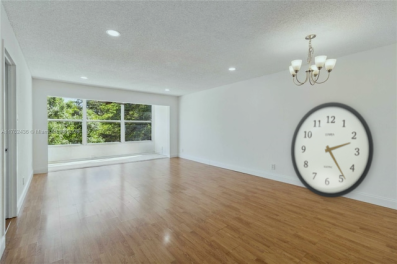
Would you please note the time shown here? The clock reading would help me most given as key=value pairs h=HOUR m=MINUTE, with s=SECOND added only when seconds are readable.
h=2 m=24
